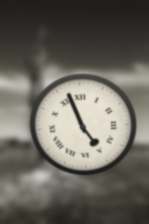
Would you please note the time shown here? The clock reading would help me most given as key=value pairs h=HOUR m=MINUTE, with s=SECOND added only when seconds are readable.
h=4 m=57
